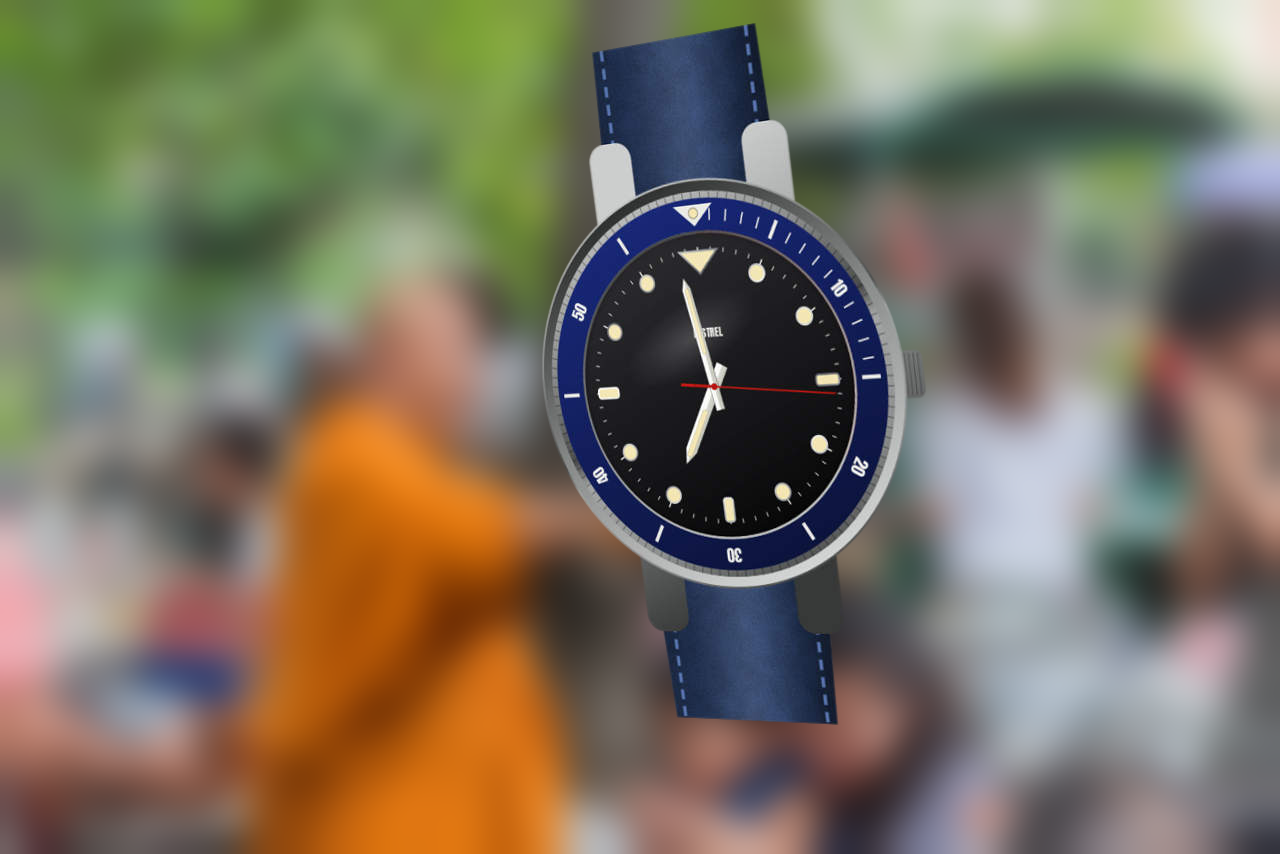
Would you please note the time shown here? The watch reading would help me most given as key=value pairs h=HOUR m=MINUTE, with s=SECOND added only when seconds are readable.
h=6 m=58 s=16
